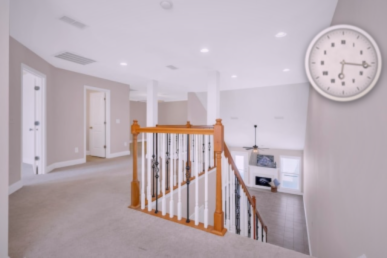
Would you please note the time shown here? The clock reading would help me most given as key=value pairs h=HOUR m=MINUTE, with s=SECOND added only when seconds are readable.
h=6 m=16
